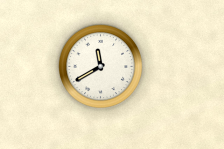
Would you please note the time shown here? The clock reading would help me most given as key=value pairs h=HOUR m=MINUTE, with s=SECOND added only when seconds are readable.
h=11 m=40
